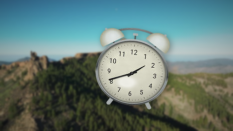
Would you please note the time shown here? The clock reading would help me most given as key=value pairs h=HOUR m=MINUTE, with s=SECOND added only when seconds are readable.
h=1 m=41
